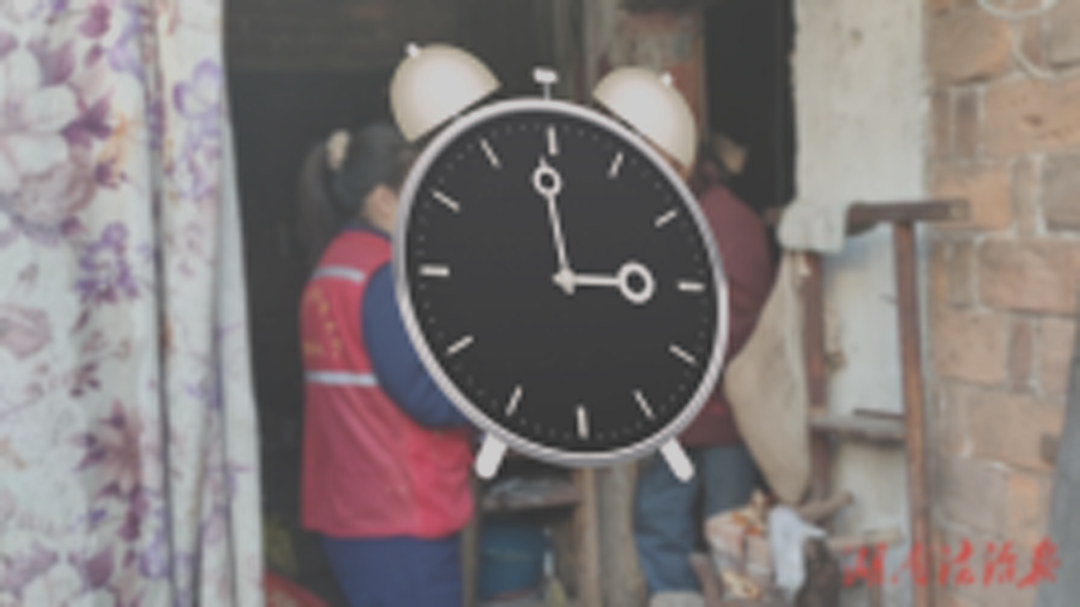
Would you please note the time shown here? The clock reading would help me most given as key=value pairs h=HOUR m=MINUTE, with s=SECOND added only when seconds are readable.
h=2 m=59
